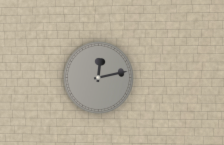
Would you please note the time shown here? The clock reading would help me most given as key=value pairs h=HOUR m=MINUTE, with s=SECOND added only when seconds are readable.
h=12 m=13
